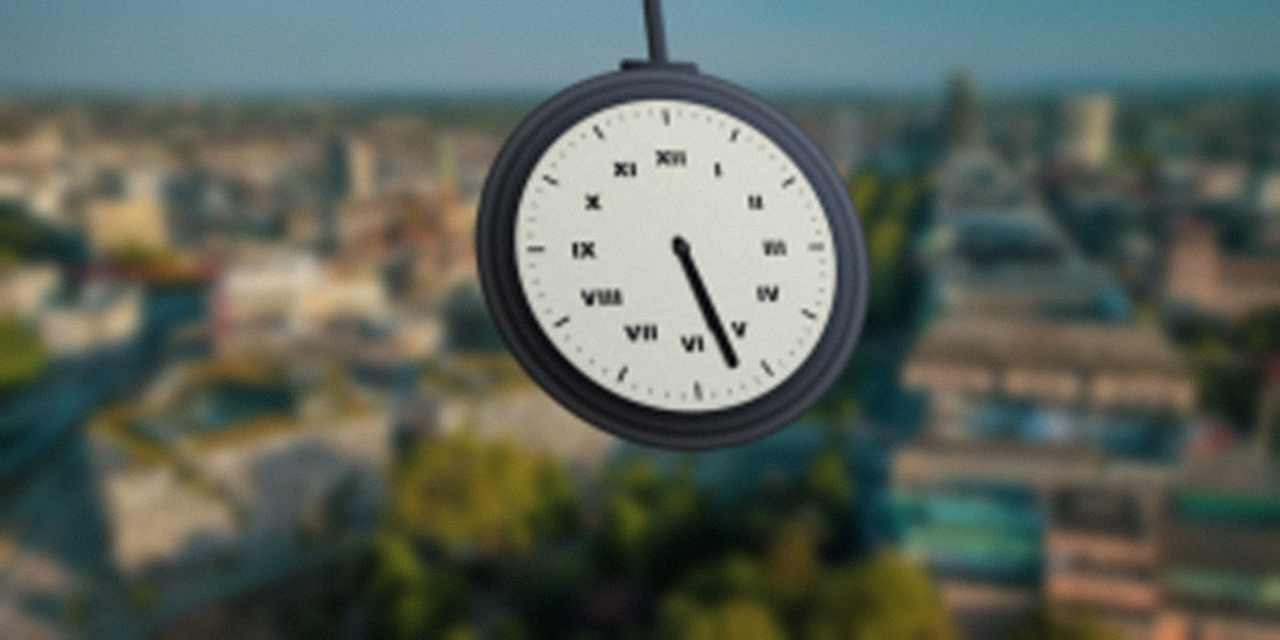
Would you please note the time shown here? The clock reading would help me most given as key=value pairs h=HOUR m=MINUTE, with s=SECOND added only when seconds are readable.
h=5 m=27
